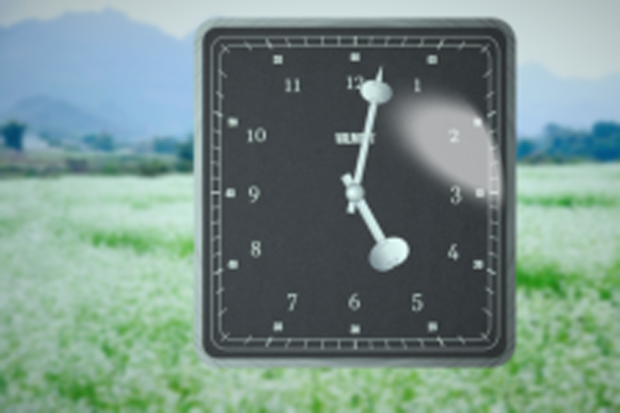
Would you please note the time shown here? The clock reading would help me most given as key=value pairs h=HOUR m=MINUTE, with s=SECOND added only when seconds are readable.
h=5 m=2
